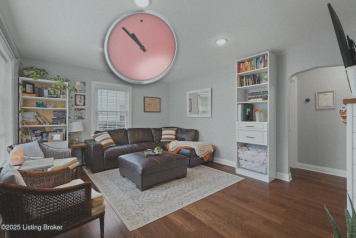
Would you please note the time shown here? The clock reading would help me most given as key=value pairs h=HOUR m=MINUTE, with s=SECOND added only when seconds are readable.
h=10 m=53
